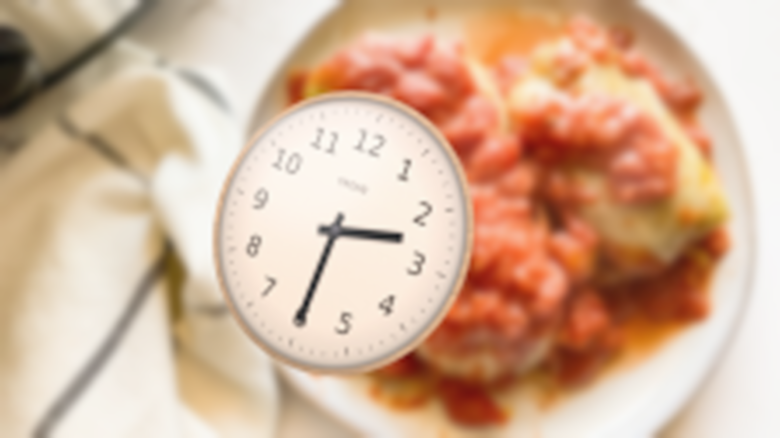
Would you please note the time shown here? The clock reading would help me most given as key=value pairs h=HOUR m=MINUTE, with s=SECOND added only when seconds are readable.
h=2 m=30
